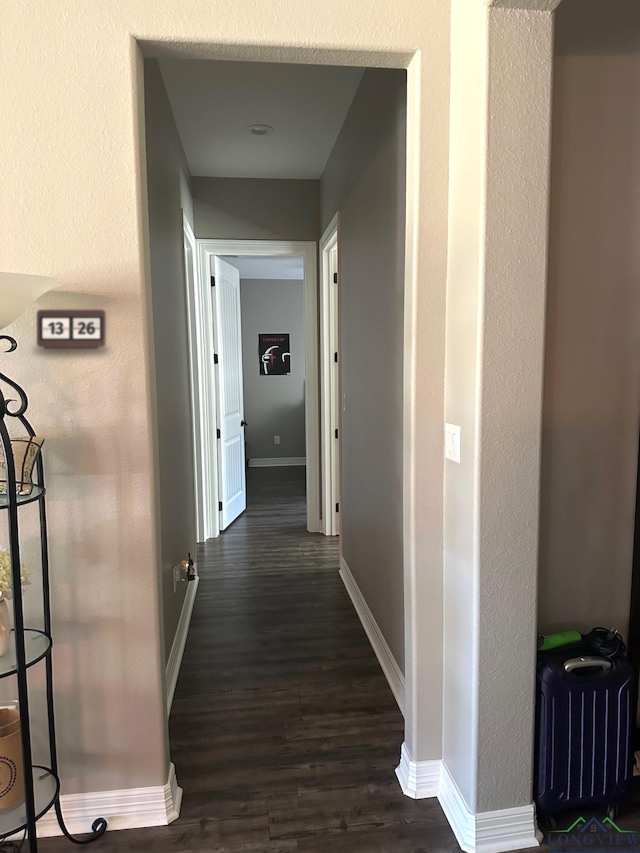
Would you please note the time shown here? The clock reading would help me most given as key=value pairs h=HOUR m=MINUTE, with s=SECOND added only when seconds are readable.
h=13 m=26
